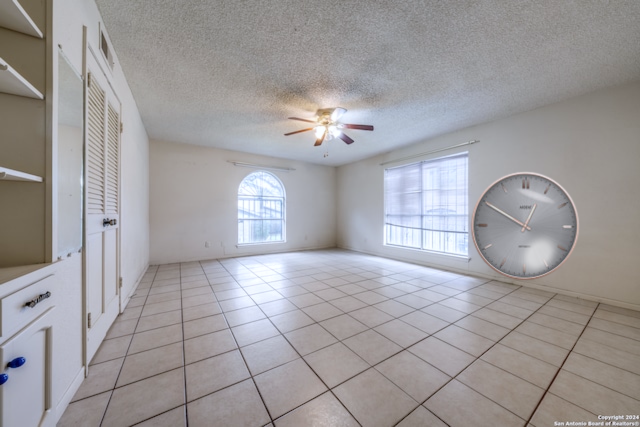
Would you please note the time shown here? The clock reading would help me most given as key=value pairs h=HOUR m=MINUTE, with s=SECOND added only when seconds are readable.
h=12 m=50
